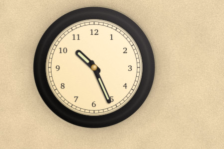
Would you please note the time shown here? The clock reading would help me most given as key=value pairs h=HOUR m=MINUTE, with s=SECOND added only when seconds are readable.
h=10 m=26
